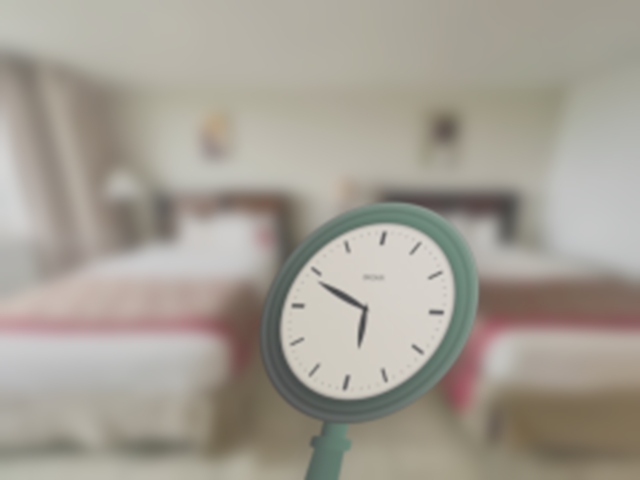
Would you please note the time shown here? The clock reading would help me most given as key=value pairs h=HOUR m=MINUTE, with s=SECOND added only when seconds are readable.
h=5 m=49
